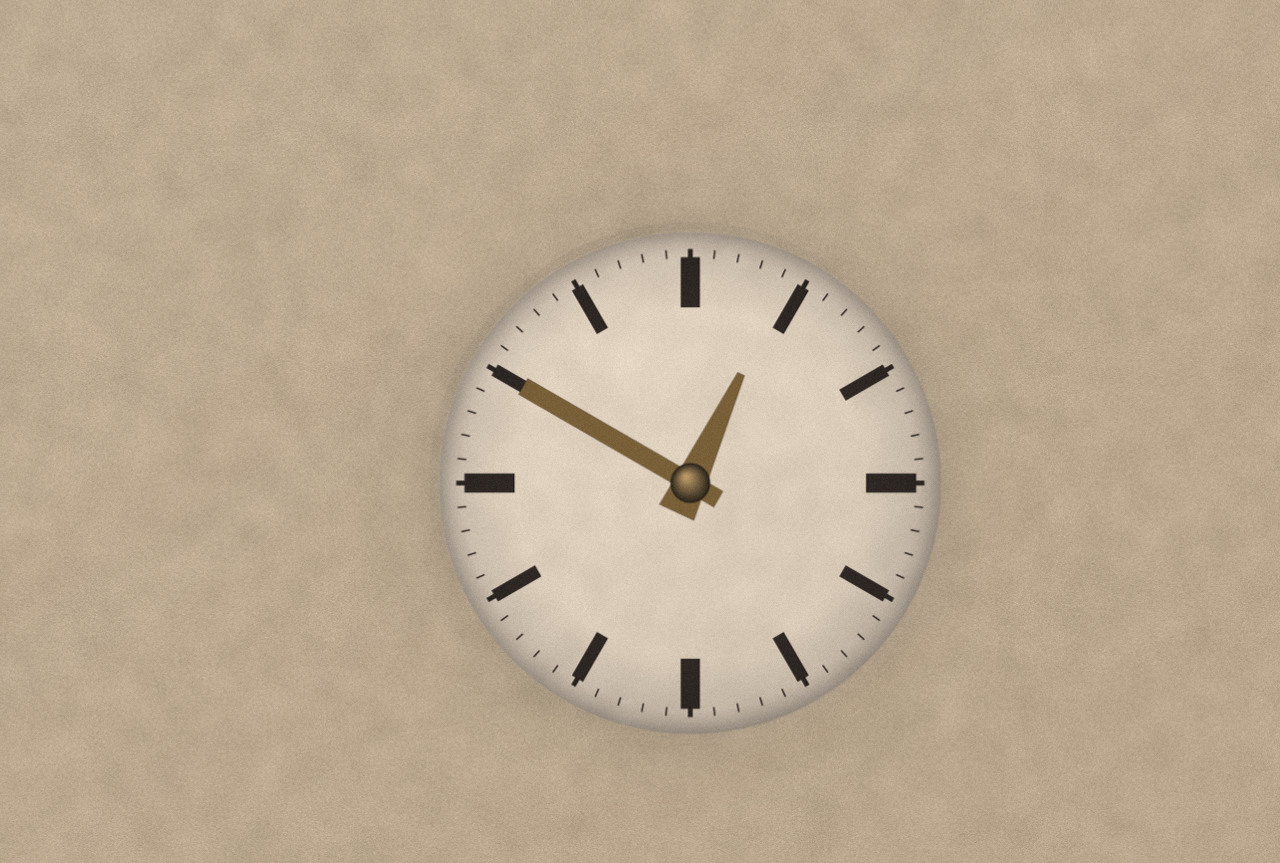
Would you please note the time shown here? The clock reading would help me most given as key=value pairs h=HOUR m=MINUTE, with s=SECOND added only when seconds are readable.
h=12 m=50
